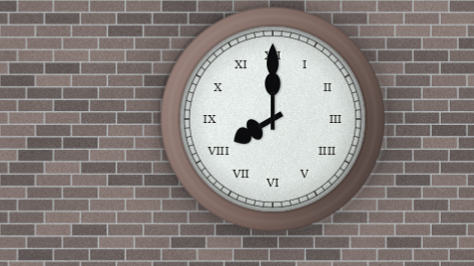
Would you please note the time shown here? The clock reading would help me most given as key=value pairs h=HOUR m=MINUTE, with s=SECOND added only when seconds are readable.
h=8 m=0
